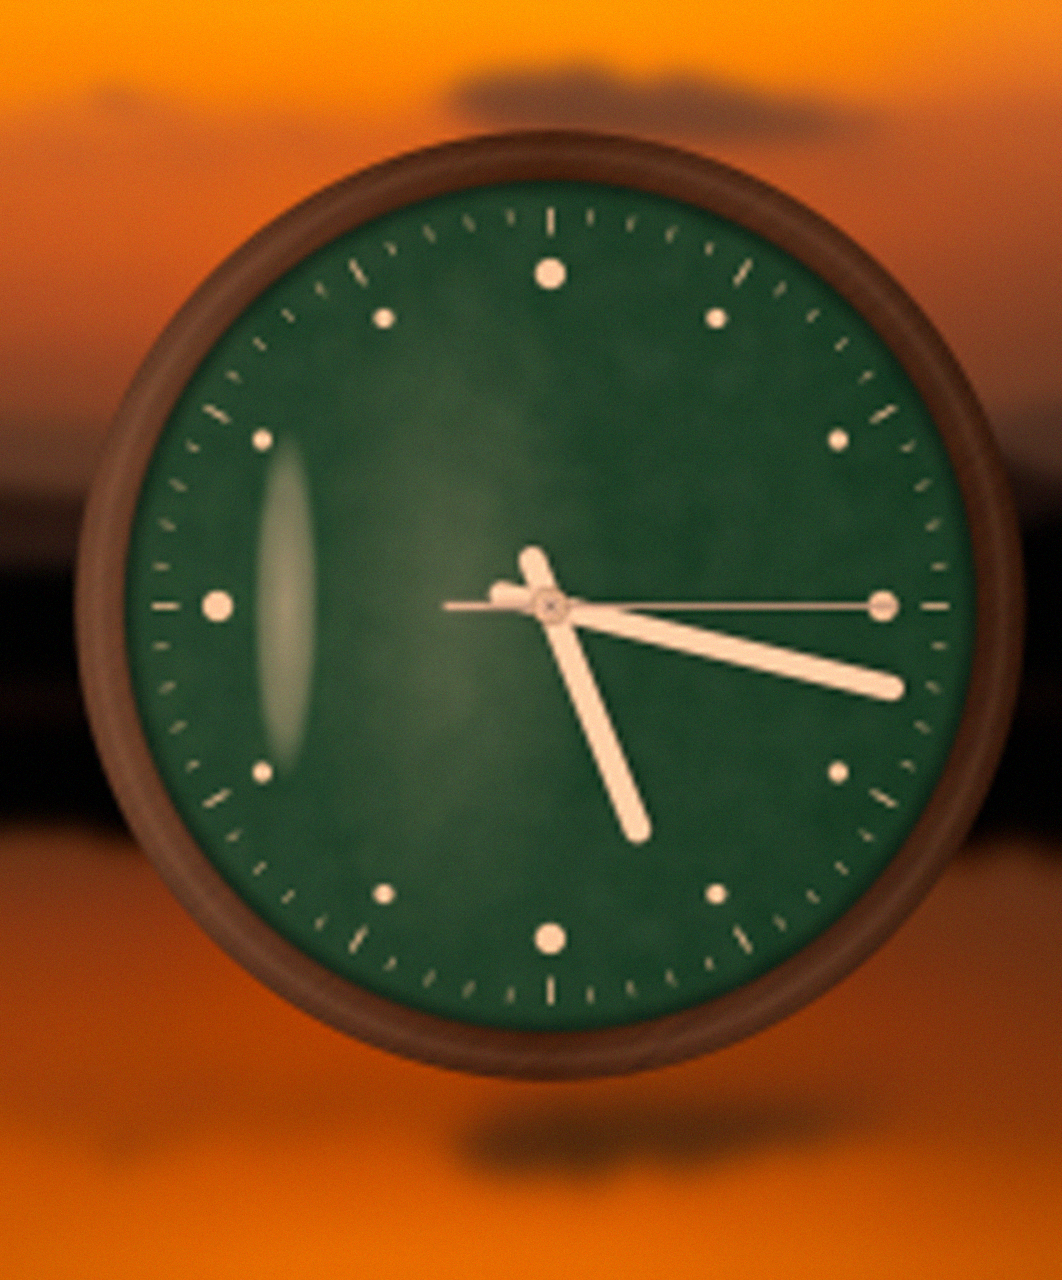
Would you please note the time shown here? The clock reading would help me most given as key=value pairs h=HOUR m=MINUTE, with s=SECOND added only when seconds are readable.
h=5 m=17 s=15
